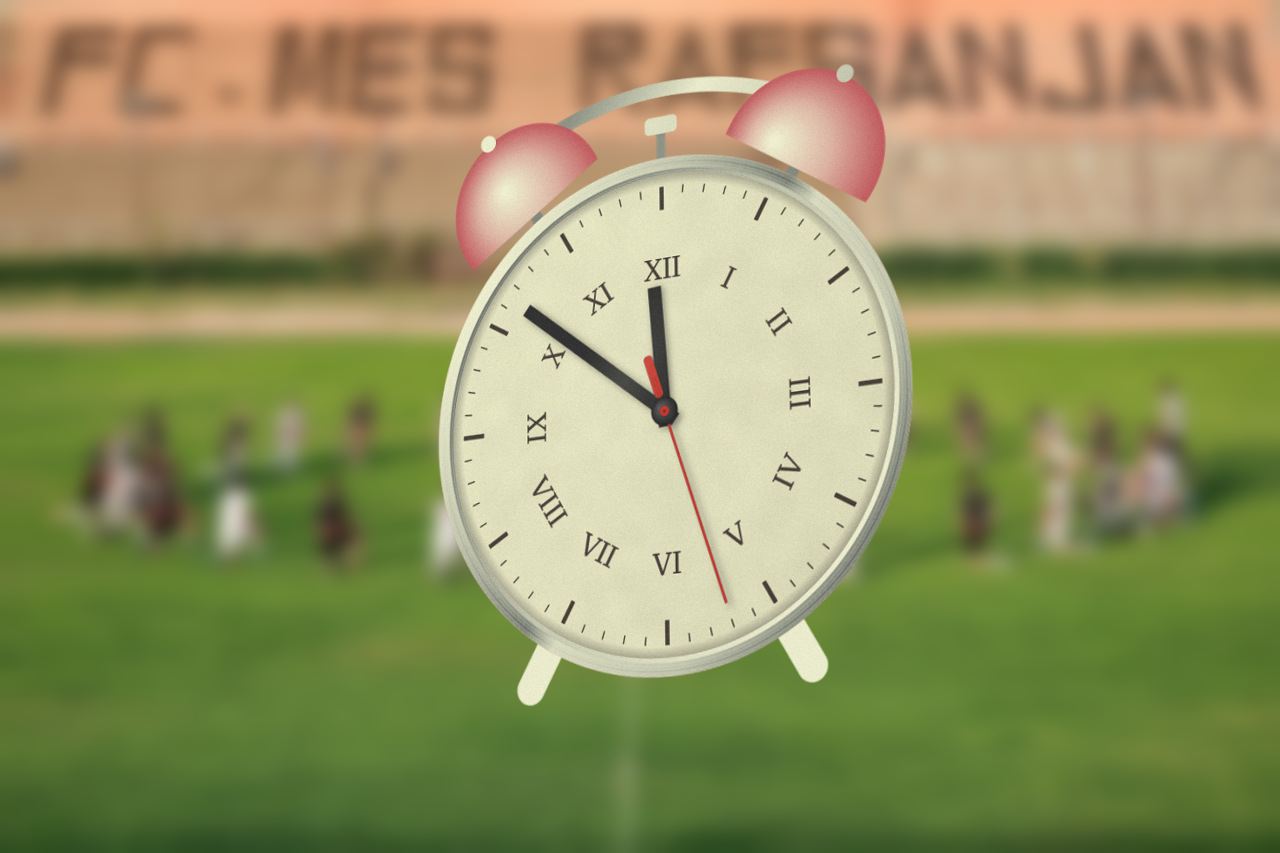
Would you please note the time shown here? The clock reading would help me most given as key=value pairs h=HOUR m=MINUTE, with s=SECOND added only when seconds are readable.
h=11 m=51 s=27
